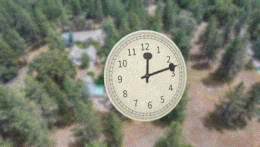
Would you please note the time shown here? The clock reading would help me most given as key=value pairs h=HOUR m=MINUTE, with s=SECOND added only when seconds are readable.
h=12 m=13
